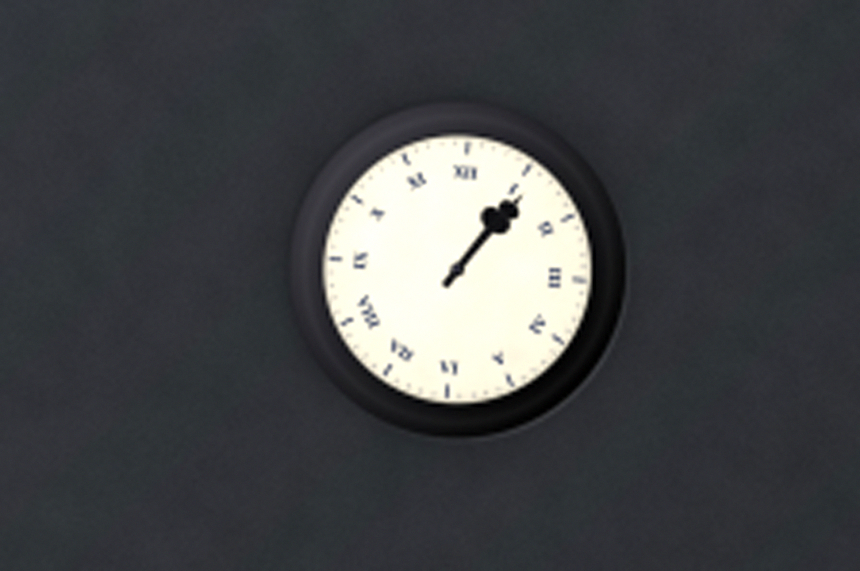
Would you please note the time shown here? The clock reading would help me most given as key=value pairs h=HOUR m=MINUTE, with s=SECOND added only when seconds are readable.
h=1 m=6
